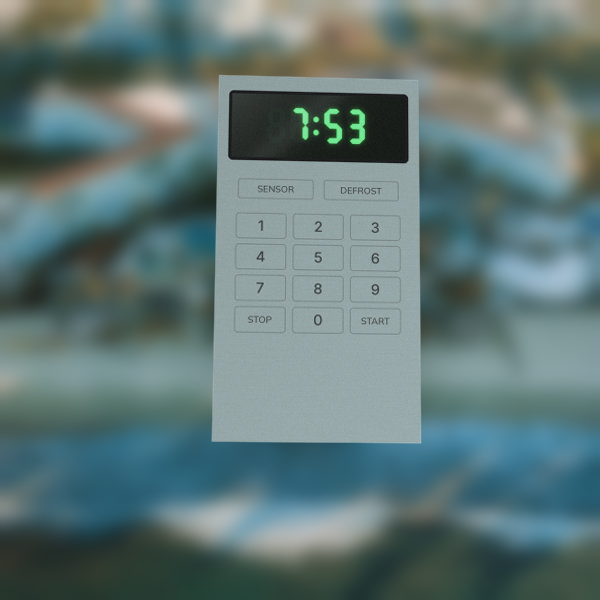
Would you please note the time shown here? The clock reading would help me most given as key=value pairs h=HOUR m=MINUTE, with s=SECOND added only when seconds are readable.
h=7 m=53
